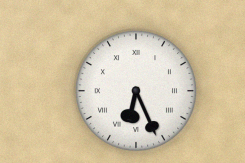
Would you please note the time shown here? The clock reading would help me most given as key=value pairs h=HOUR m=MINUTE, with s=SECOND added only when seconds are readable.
h=6 m=26
